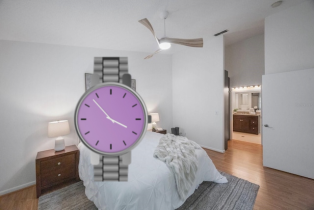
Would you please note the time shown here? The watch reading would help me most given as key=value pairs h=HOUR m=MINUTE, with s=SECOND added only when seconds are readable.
h=3 m=53
